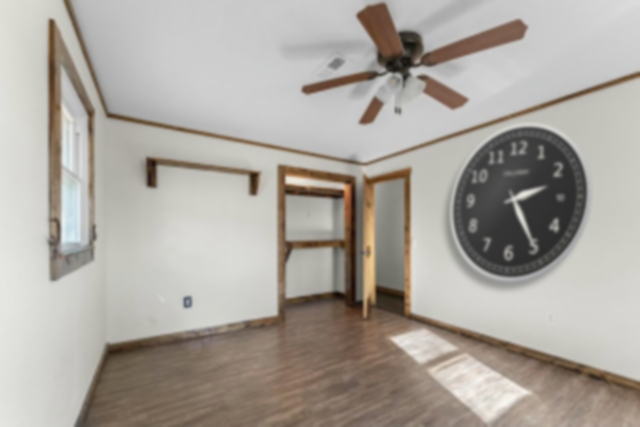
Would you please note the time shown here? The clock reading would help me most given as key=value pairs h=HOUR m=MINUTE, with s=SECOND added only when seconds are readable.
h=2 m=25
